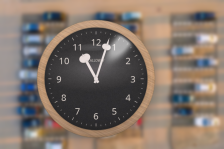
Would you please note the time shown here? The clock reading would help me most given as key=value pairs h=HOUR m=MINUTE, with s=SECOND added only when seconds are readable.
h=11 m=3
